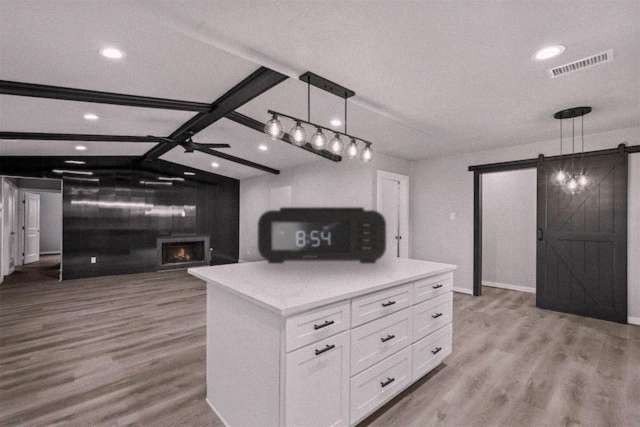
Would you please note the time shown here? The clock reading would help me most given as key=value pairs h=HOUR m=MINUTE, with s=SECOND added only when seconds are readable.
h=8 m=54
